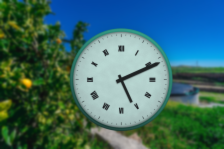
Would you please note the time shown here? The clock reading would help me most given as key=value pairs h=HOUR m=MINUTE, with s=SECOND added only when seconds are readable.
h=5 m=11
